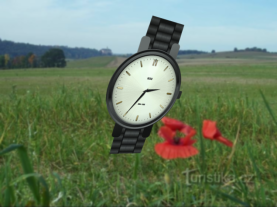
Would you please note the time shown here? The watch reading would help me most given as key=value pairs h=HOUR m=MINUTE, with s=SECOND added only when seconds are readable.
h=2 m=35
